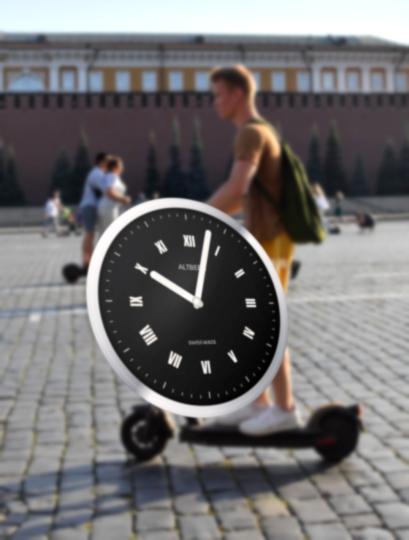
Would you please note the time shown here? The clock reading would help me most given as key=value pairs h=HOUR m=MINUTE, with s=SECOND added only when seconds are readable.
h=10 m=3
